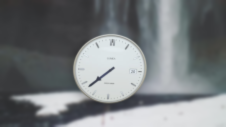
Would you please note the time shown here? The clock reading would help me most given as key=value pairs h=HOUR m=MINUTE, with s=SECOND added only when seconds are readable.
h=7 m=38
